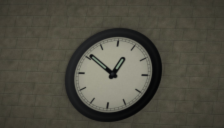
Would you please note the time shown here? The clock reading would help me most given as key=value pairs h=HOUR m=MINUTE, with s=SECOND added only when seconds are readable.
h=12 m=51
